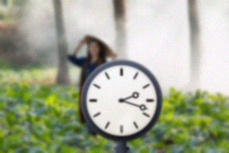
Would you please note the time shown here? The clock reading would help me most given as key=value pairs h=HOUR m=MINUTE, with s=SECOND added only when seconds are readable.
h=2 m=18
